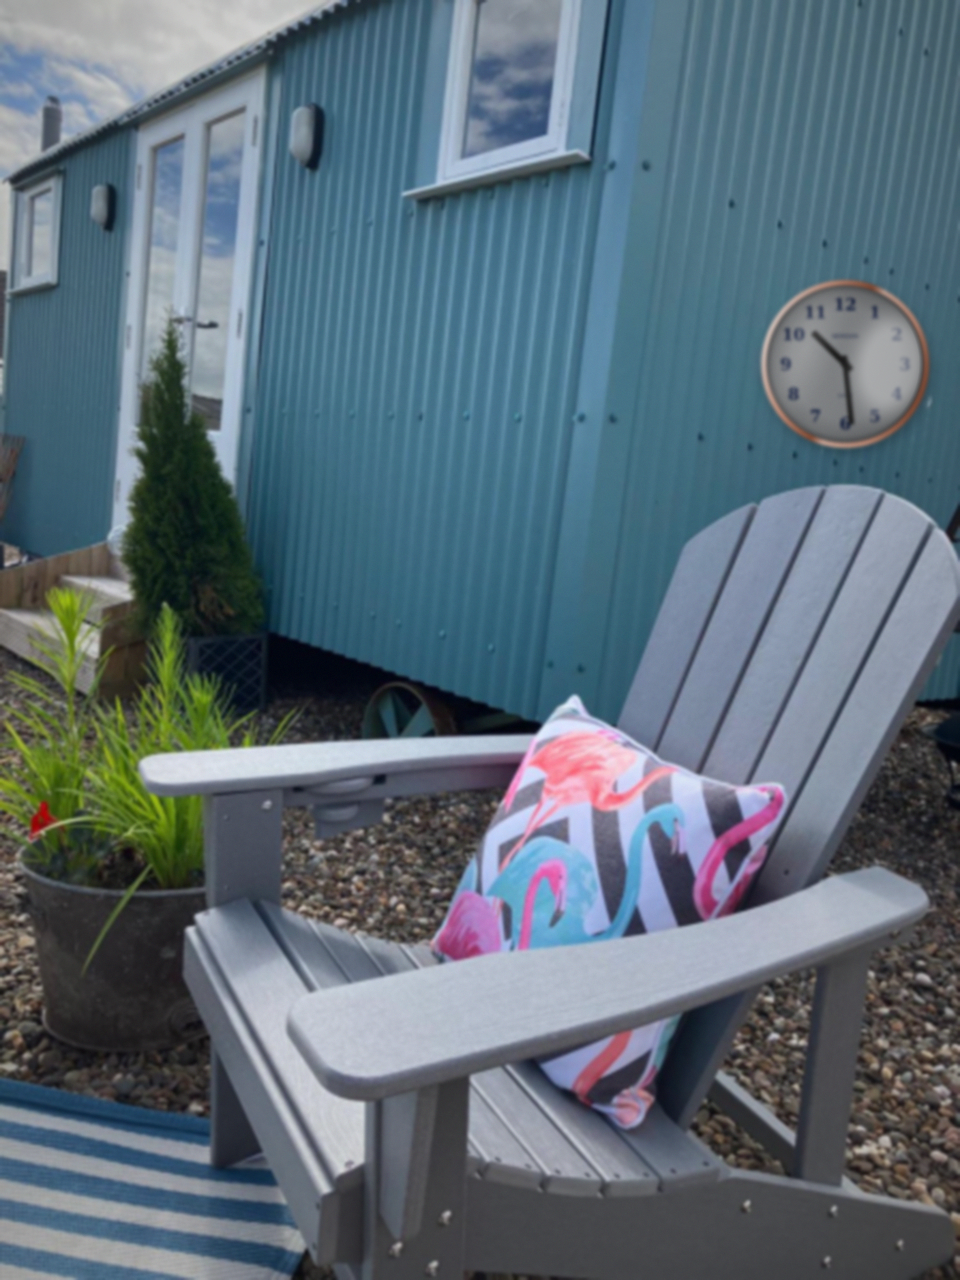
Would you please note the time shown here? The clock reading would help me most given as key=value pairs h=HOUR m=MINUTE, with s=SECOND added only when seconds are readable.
h=10 m=29
